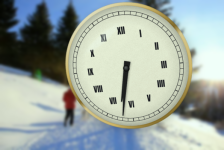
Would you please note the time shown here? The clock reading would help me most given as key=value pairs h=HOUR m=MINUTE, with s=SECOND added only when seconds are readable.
h=6 m=32
